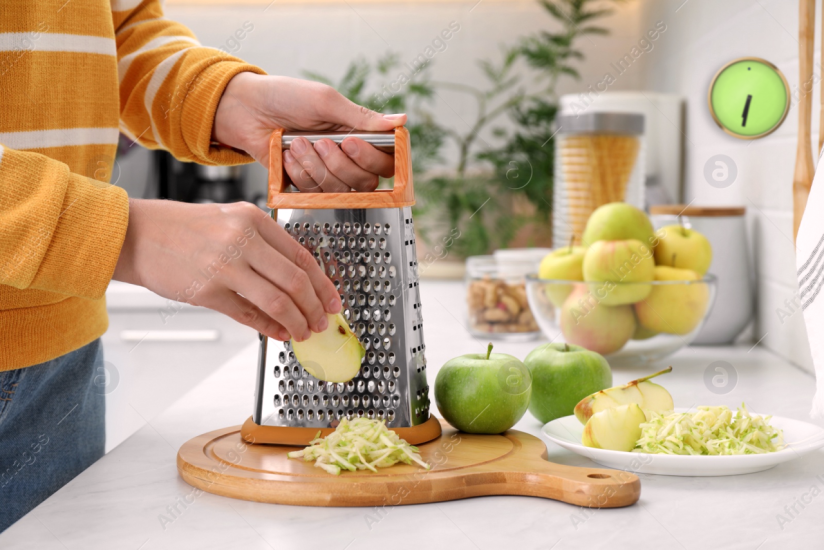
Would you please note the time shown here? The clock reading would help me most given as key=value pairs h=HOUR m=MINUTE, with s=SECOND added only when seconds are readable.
h=6 m=32
